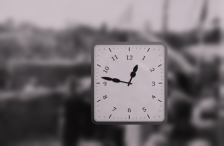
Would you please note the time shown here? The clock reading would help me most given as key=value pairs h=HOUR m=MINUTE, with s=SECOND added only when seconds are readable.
h=12 m=47
